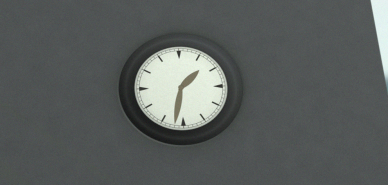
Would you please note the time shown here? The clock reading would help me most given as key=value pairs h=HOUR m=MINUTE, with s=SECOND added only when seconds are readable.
h=1 m=32
